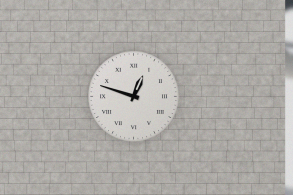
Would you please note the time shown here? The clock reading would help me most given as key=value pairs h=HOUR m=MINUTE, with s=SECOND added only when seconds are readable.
h=12 m=48
